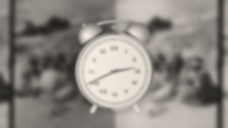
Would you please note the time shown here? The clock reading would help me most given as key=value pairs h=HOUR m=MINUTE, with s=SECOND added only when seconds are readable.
h=2 m=41
